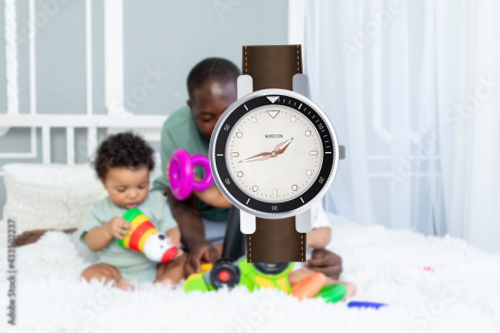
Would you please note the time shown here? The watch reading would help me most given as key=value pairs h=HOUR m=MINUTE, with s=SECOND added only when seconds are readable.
h=1 m=43
